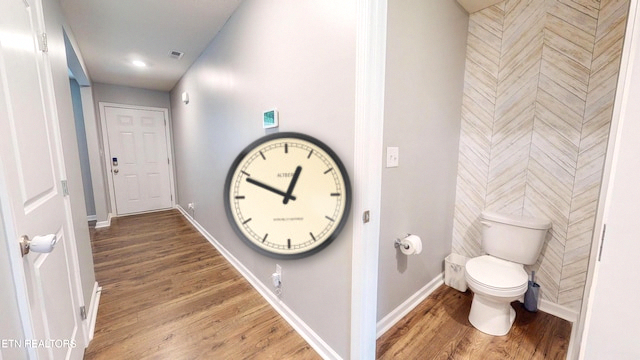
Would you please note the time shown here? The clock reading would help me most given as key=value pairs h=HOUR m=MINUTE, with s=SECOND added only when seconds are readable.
h=12 m=49
